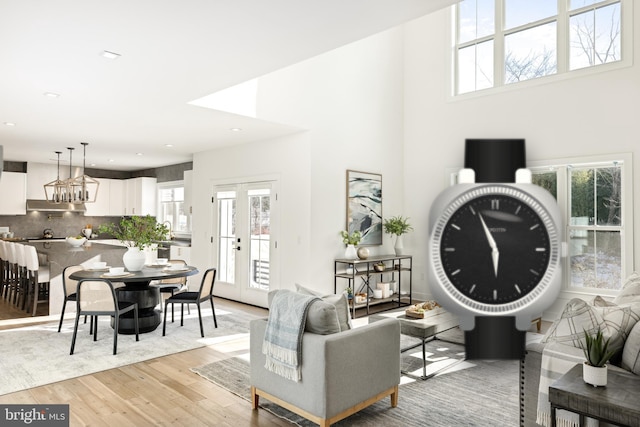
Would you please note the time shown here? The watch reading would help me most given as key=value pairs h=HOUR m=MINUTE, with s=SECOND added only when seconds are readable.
h=5 m=56
